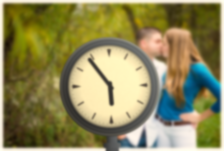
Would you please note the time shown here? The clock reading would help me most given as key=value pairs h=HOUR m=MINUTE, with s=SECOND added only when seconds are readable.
h=5 m=54
